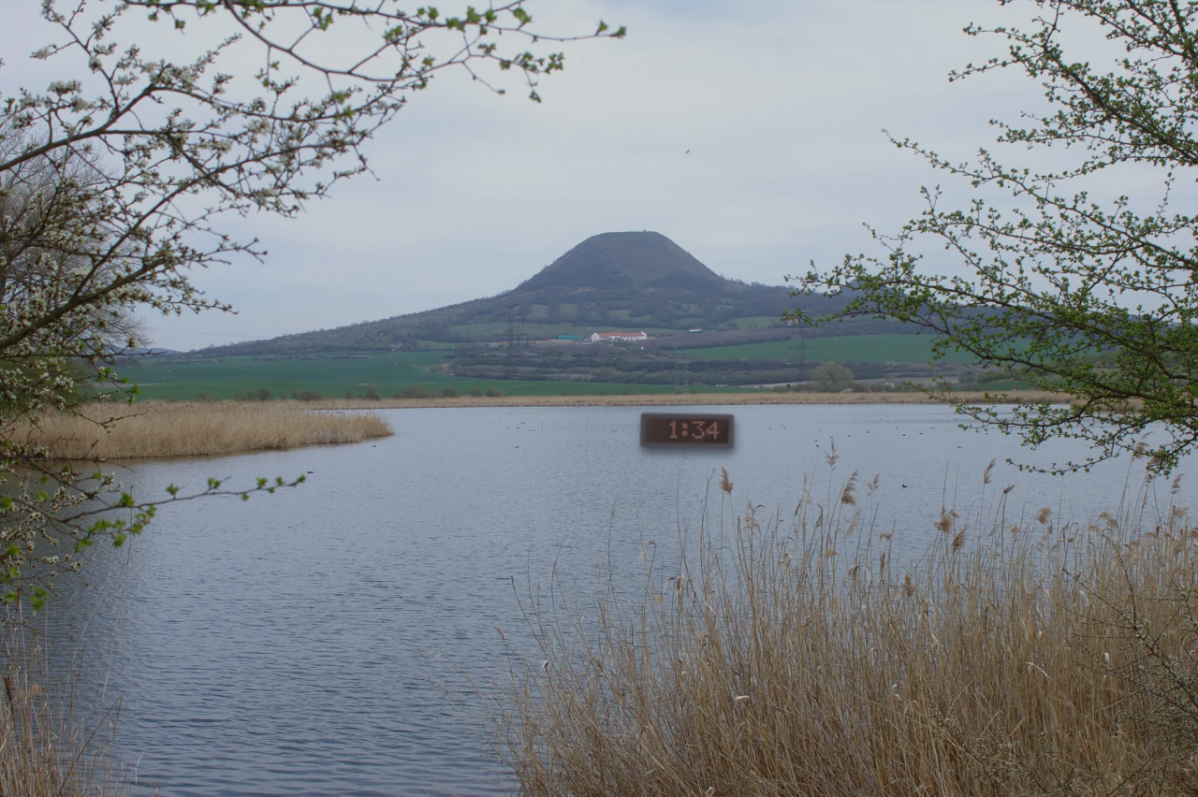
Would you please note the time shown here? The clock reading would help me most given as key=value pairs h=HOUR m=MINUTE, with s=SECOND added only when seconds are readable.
h=1 m=34
